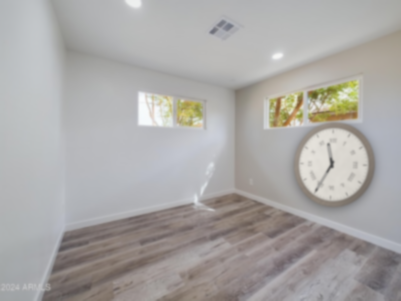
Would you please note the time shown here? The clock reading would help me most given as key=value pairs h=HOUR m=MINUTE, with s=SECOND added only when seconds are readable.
h=11 m=35
